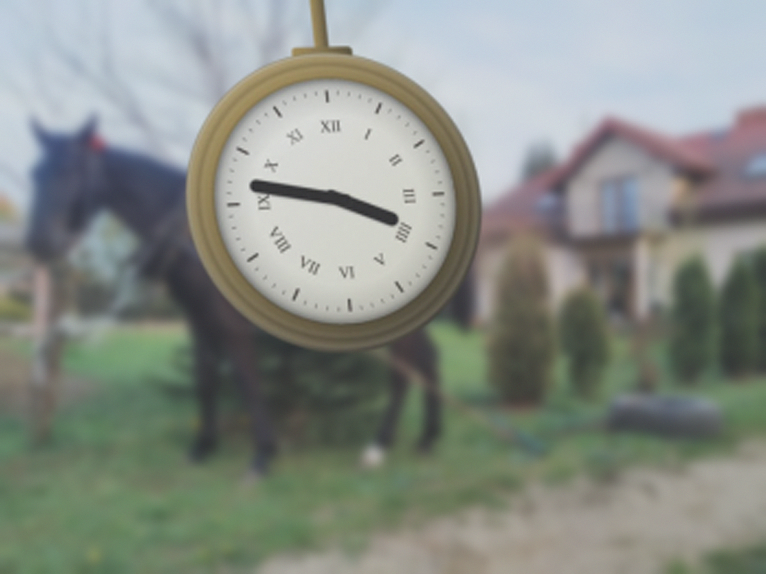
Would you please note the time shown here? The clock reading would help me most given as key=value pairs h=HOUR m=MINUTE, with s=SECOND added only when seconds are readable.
h=3 m=47
